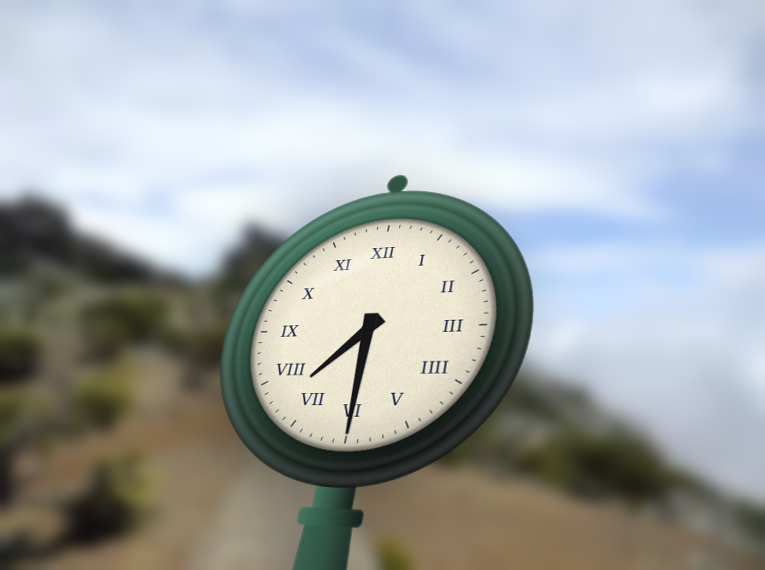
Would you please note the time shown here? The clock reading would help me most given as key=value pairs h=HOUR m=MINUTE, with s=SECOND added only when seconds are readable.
h=7 m=30
